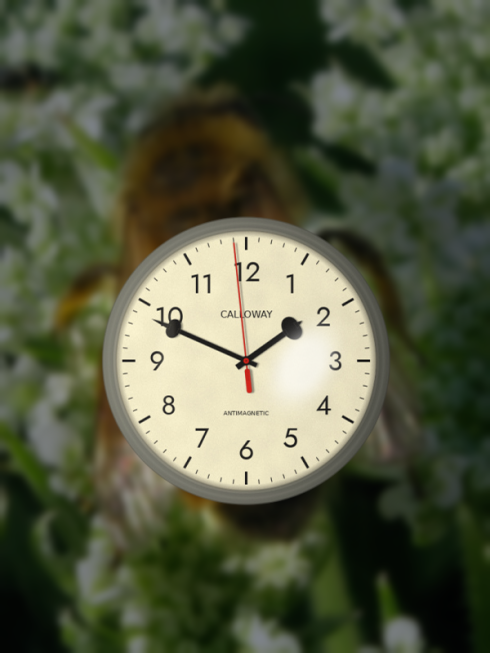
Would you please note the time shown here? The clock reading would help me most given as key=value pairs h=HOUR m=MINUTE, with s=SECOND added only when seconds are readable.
h=1 m=48 s=59
